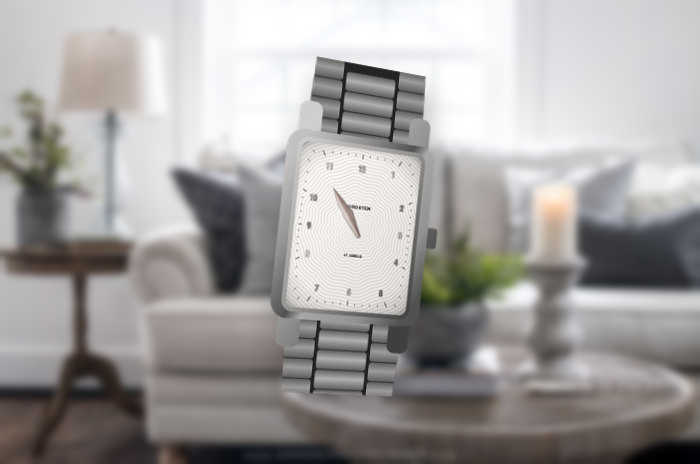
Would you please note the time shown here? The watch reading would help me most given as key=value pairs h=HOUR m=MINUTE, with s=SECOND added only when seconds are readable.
h=10 m=54
